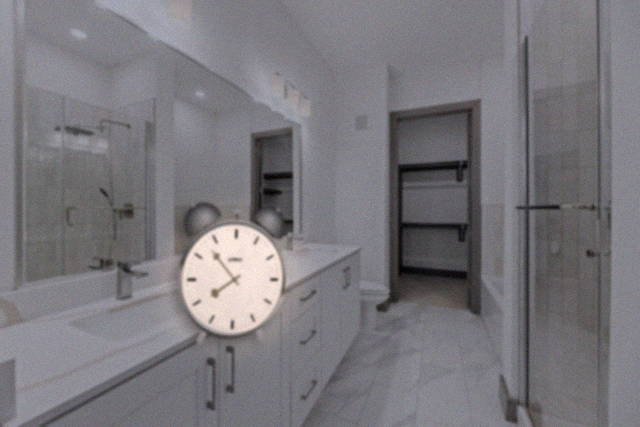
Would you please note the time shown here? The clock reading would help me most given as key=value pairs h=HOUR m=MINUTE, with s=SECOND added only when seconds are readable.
h=7 m=53
